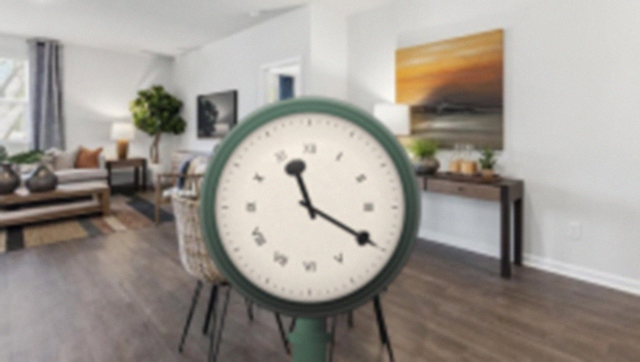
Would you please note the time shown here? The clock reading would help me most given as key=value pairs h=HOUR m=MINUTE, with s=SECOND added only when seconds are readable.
h=11 m=20
